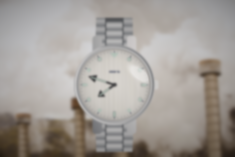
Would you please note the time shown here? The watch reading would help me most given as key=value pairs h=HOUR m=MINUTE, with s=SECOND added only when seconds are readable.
h=7 m=48
